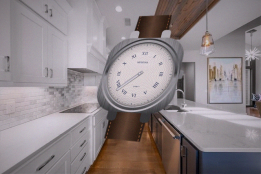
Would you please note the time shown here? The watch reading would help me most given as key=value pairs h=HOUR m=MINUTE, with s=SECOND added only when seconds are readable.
h=7 m=38
